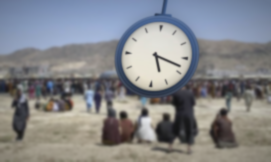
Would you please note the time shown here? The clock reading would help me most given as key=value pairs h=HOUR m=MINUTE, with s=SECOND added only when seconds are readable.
h=5 m=18
